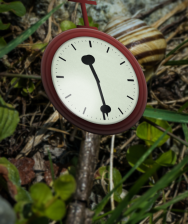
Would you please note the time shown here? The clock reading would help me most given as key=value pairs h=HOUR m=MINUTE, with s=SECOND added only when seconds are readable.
h=11 m=29
